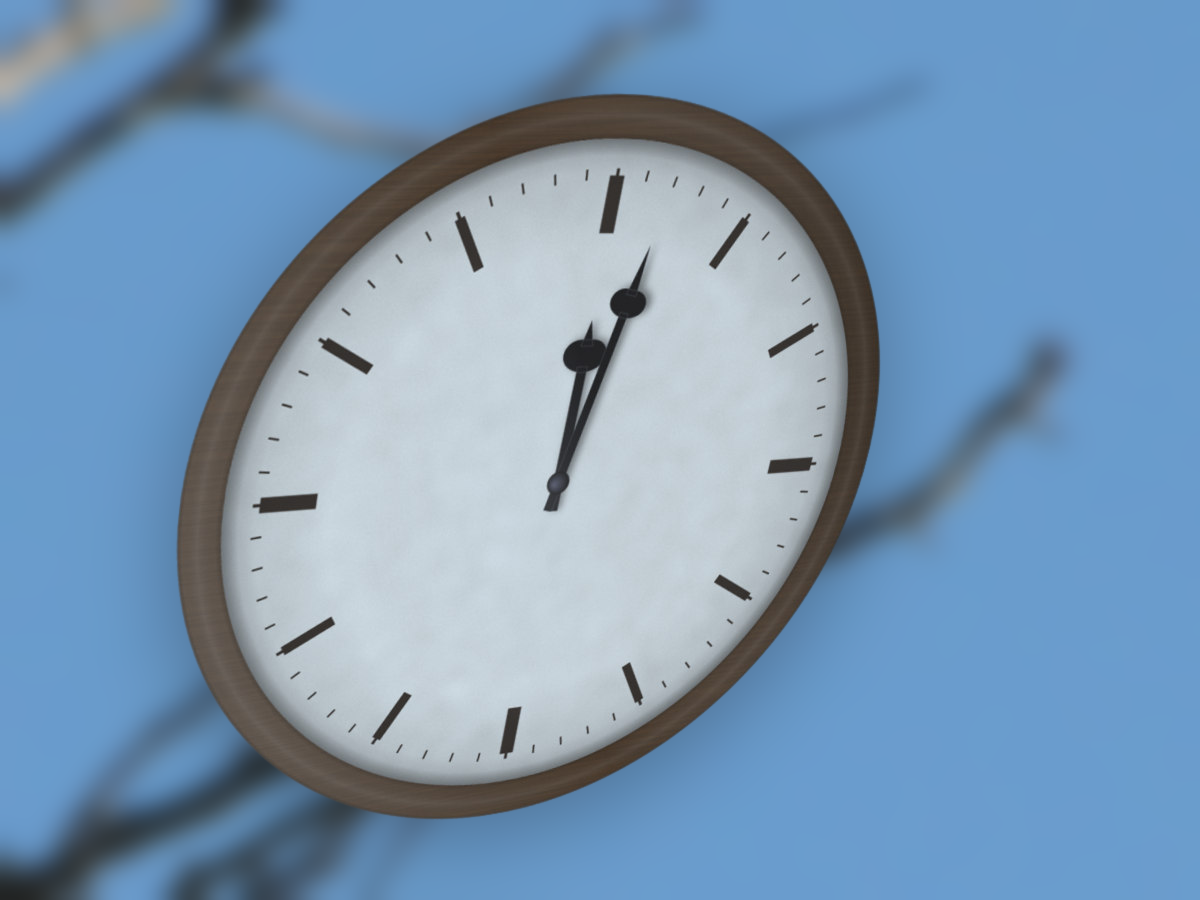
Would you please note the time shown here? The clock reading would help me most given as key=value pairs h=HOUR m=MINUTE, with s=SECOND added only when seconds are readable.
h=12 m=2
